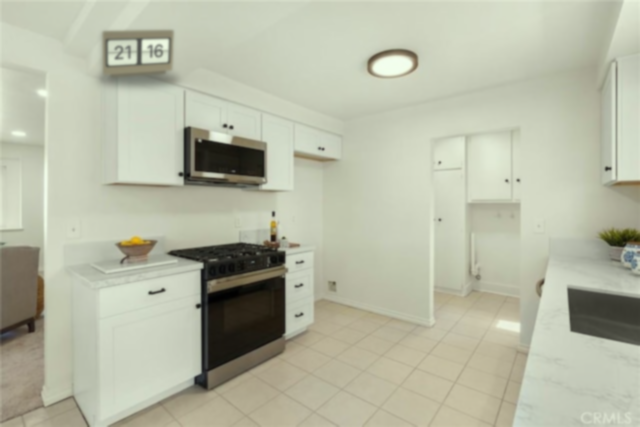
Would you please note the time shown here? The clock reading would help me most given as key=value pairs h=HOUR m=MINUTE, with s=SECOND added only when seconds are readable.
h=21 m=16
